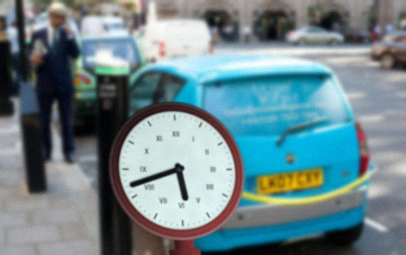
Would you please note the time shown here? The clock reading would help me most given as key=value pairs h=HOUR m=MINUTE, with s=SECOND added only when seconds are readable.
h=5 m=42
